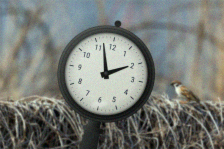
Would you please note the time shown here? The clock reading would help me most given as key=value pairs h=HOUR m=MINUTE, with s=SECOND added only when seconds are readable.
h=1 m=57
